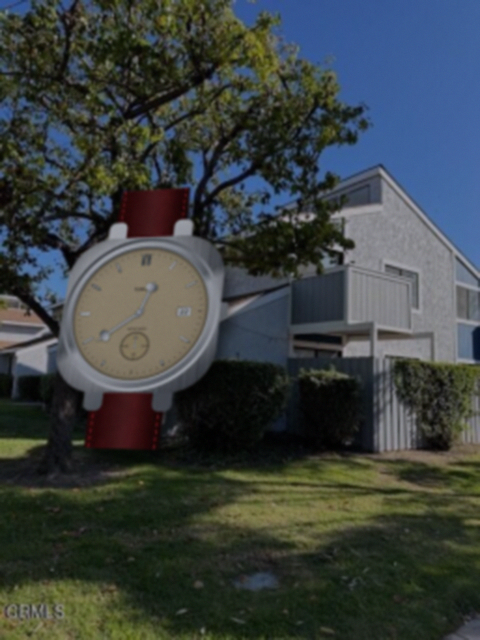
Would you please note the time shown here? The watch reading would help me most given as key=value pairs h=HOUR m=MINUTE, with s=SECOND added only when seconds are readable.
h=12 m=39
